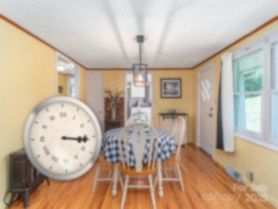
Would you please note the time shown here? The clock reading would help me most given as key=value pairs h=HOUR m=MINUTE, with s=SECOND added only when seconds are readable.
h=3 m=16
